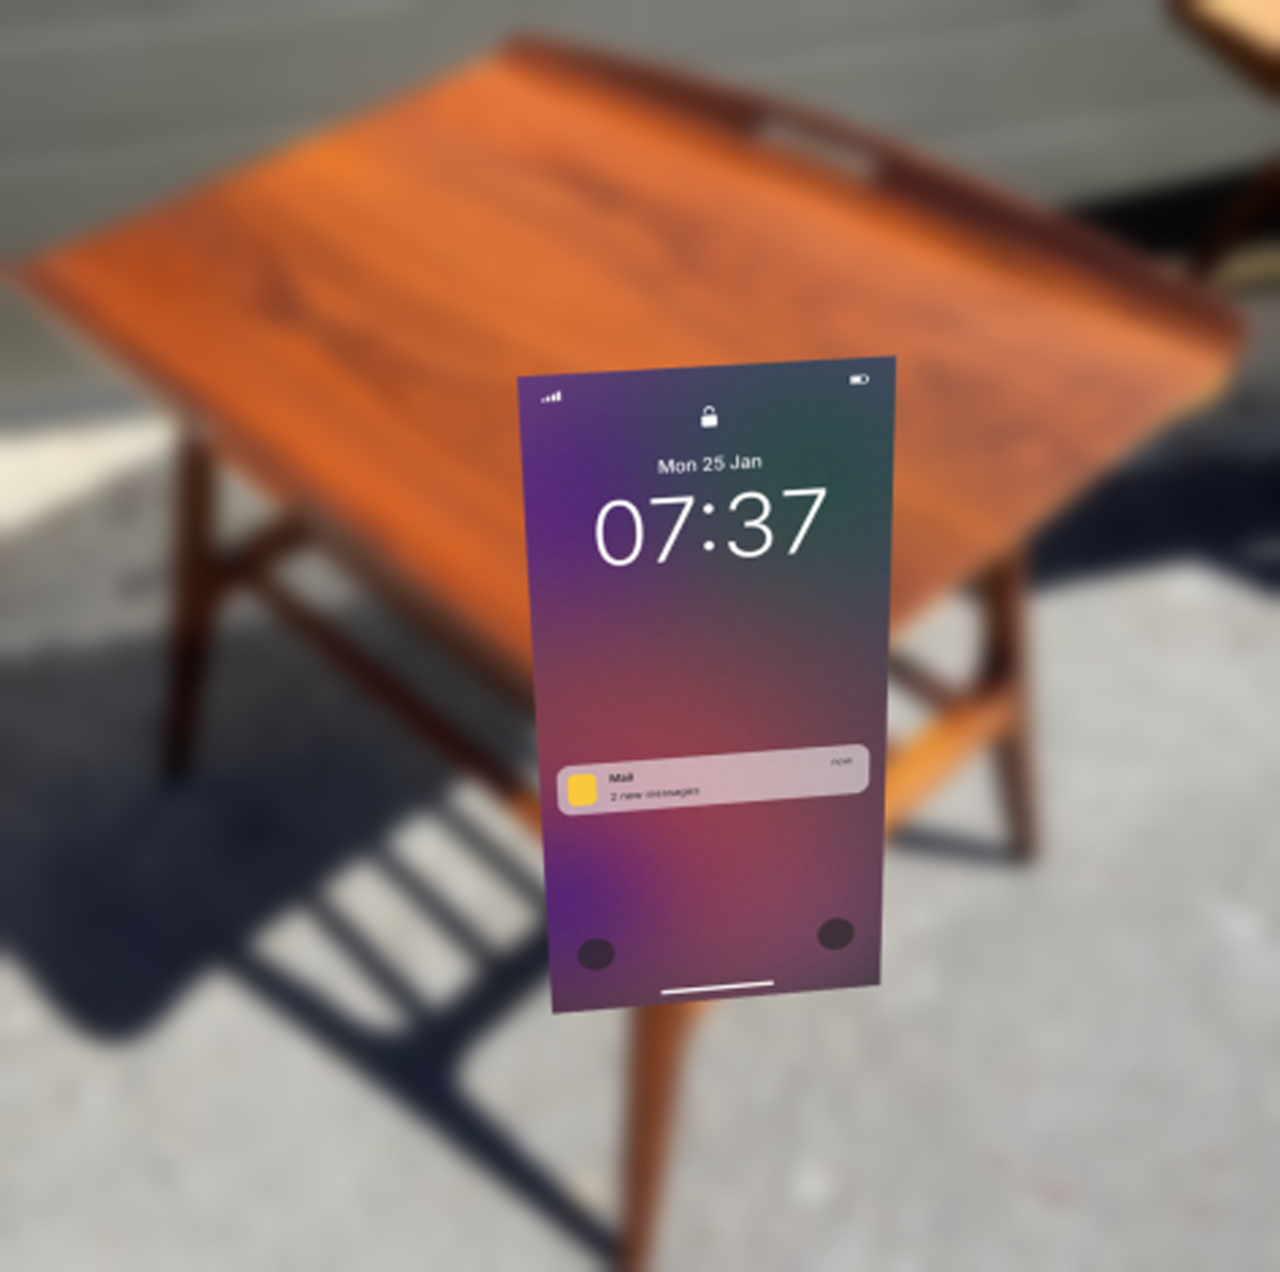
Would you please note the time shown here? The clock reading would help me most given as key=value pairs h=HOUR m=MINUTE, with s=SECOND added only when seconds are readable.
h=7 m=37
